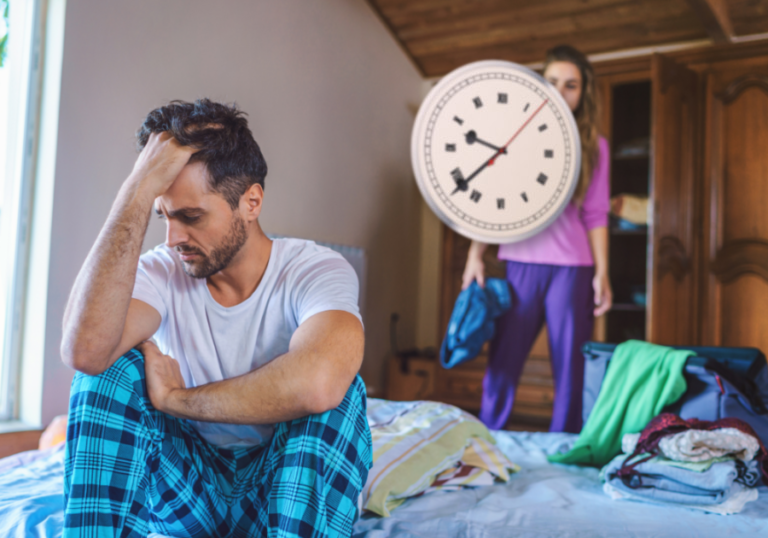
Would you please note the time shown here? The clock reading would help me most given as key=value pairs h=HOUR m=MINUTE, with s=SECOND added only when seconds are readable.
h=9 m=38 s=7
